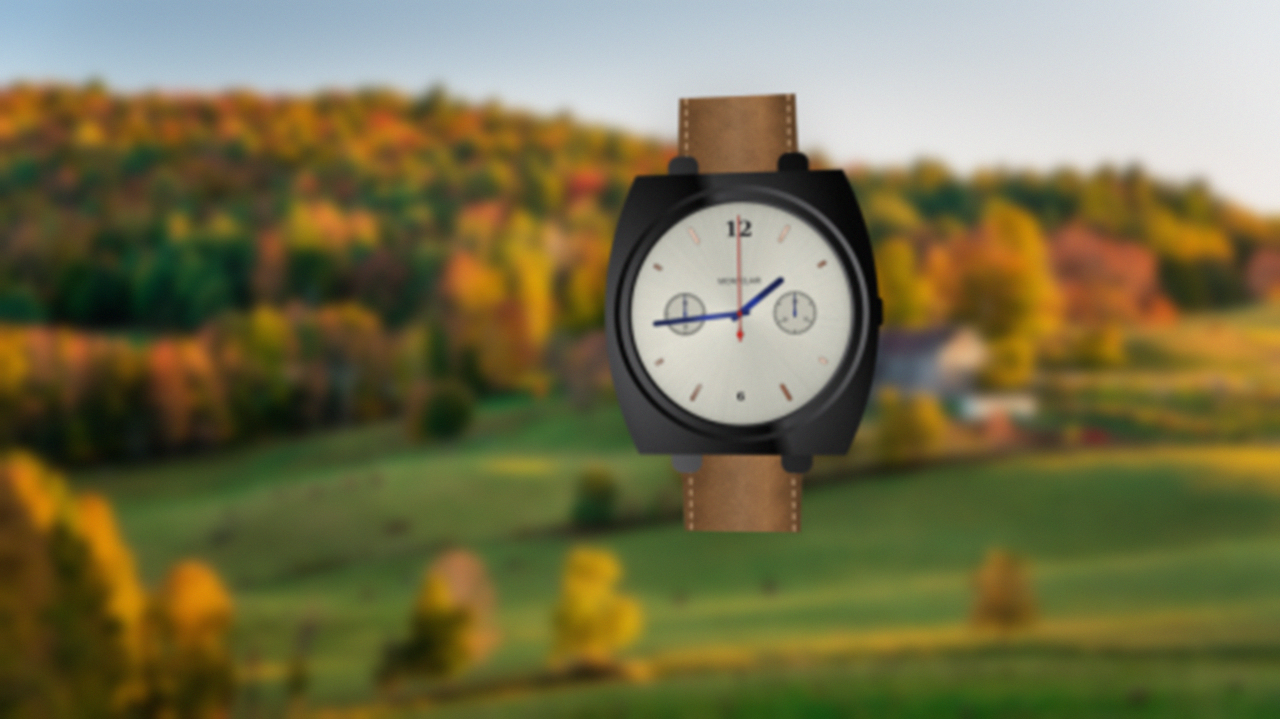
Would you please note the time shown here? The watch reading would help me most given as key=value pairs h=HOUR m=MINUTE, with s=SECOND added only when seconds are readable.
h=1 m=44
